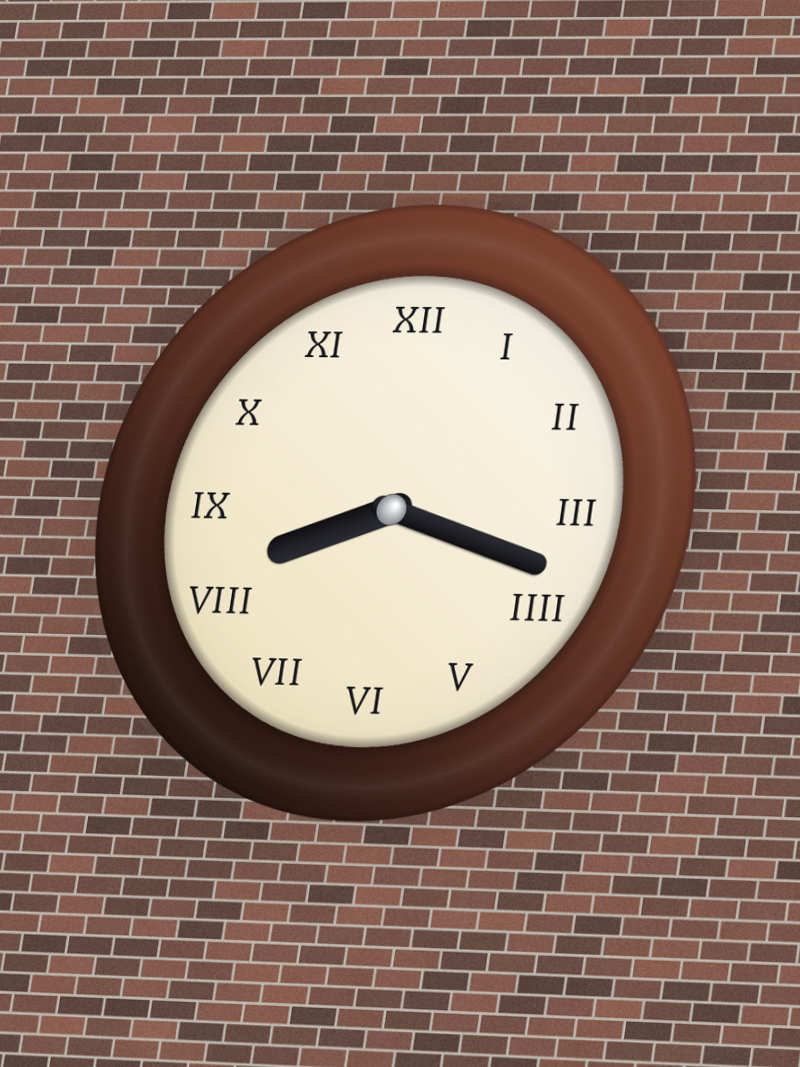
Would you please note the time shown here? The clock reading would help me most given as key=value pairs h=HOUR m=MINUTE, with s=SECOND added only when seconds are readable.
h=8 m=18
